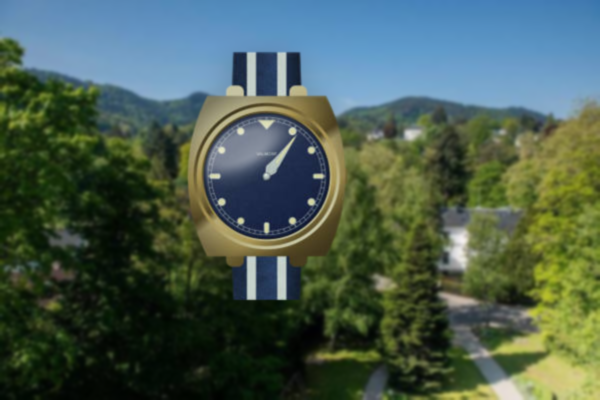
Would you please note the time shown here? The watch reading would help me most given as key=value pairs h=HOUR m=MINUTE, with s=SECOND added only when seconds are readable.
h=1 m=6
